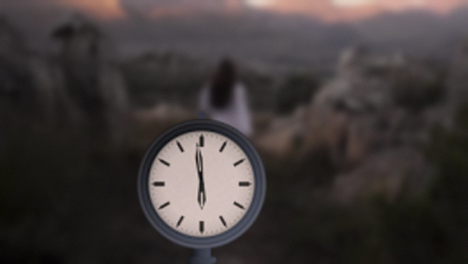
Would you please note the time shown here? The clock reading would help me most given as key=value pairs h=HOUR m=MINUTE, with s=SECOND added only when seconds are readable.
h=5 m=59
